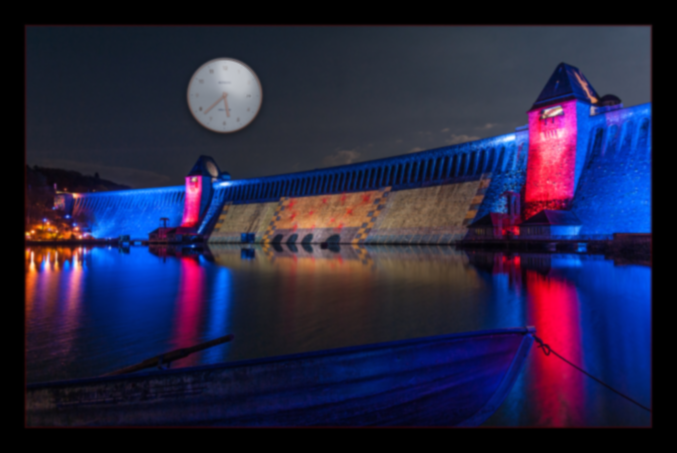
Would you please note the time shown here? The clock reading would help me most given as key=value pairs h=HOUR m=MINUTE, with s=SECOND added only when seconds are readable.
h=5 m=38
